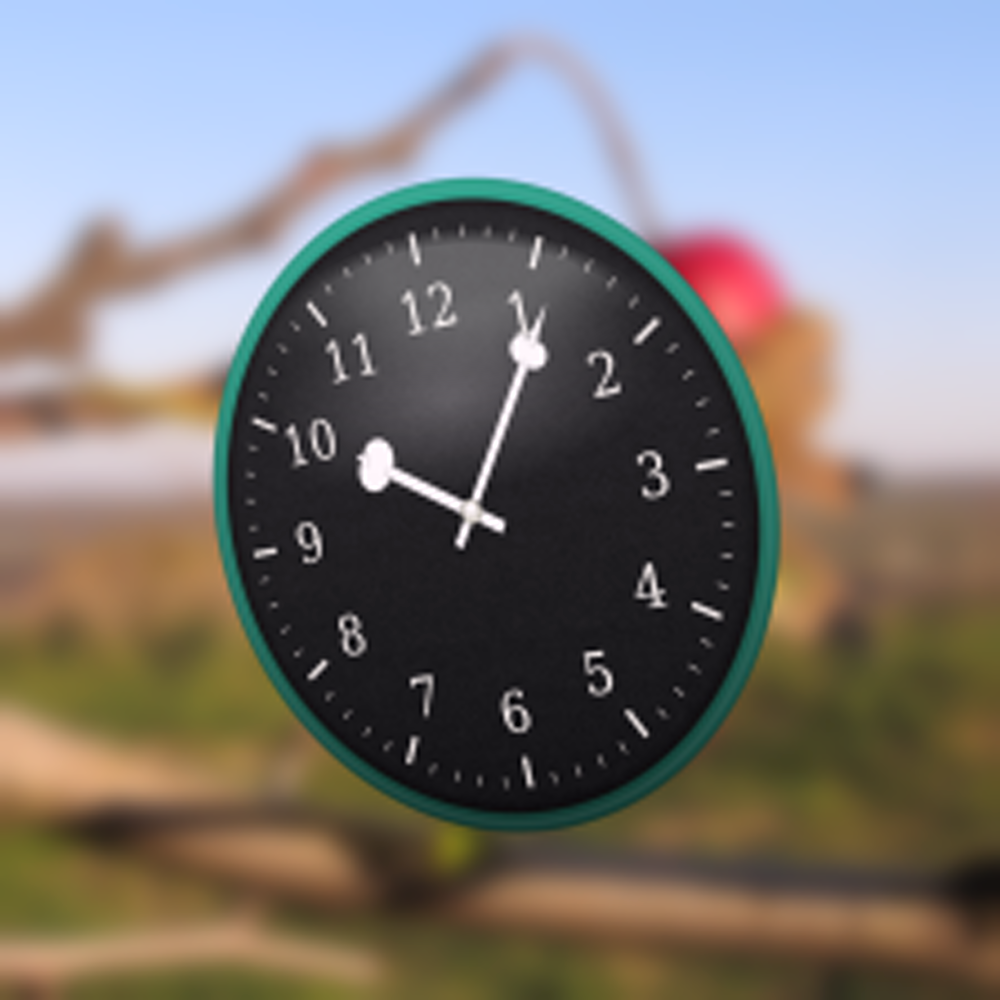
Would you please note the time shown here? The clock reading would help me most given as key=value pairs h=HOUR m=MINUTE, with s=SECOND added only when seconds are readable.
h=10 m=6
